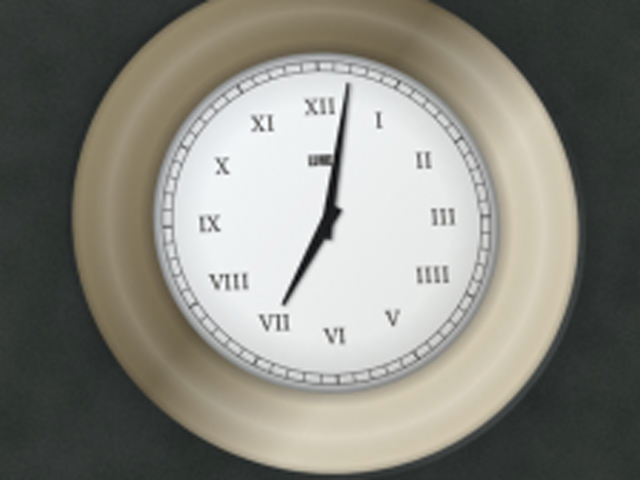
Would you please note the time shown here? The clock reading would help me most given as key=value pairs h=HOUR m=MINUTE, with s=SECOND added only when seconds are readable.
h=7 m=2
